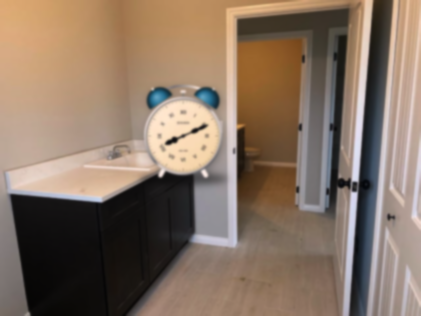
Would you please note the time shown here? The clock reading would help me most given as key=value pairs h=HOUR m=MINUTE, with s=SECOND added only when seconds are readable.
h=8 m=11
